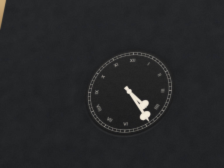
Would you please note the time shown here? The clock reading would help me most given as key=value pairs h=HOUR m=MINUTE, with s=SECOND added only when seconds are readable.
h=4 m=24
